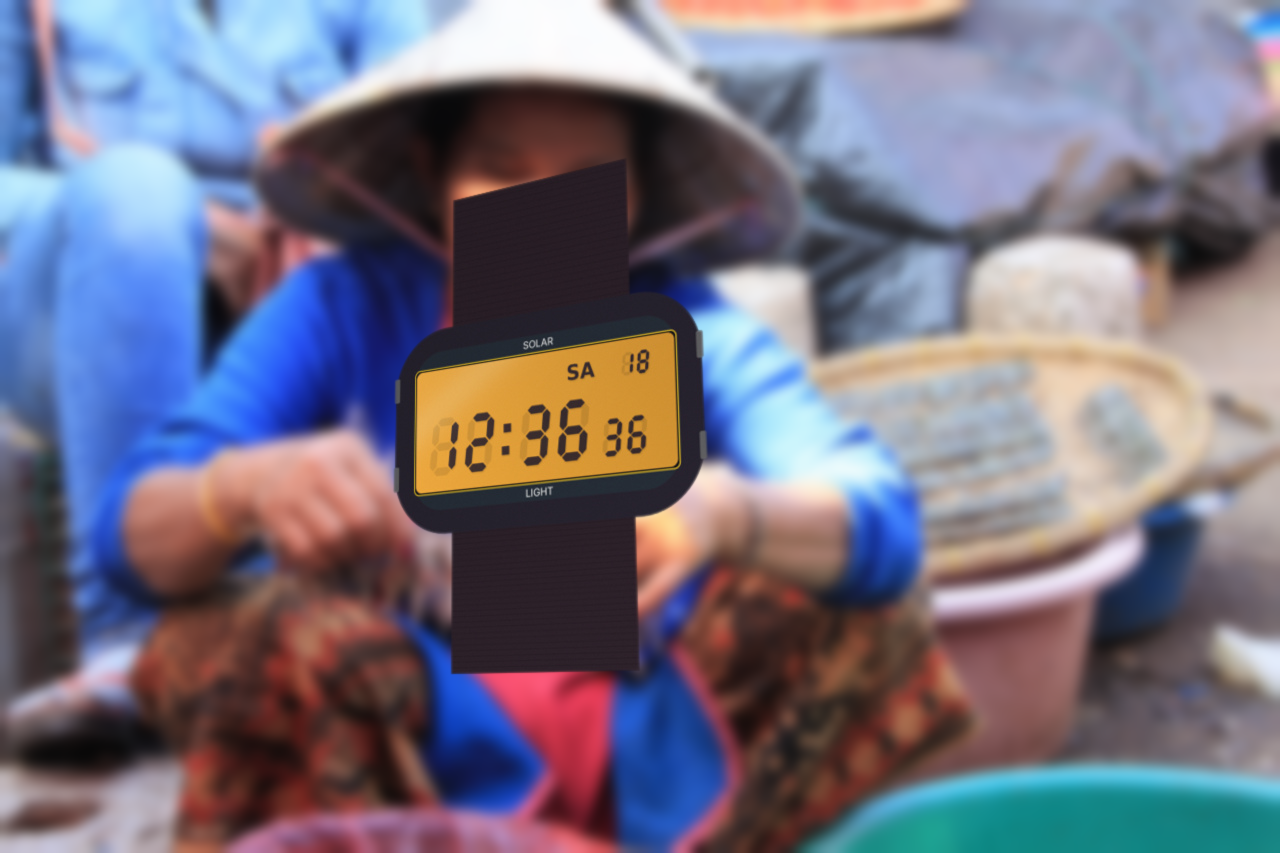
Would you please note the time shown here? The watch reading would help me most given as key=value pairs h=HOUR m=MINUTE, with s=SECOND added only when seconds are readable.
h=12 m=36 s=36
